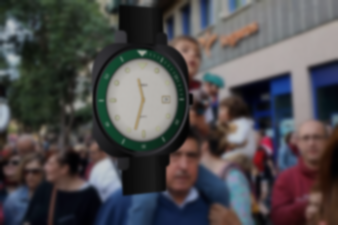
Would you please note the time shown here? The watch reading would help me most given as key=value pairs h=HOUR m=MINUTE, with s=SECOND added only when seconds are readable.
h=11 m=33
